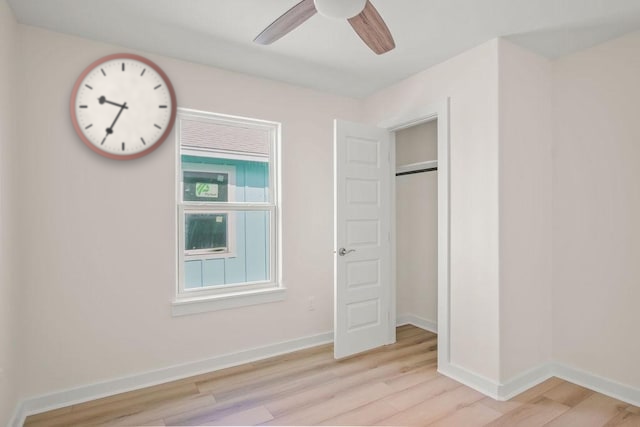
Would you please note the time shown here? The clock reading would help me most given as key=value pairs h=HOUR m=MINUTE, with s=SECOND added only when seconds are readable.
h=9 m=35
